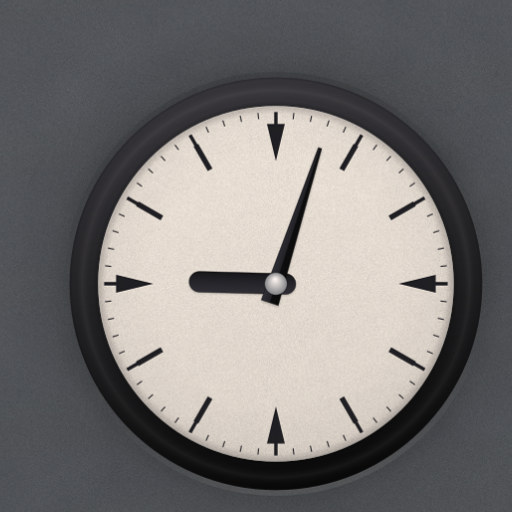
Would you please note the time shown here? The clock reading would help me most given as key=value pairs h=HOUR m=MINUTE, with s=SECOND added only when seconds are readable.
h=9 m=3
